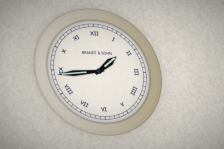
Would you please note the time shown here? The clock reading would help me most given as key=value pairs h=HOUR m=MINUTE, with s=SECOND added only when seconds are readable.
h=1 m=44
